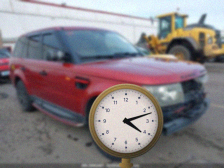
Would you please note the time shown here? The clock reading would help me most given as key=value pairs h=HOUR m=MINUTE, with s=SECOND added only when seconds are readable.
h=4 m=12
